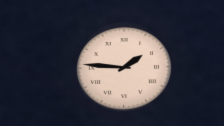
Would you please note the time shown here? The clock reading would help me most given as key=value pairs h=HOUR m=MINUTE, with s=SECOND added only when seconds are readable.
h=1 m=46
